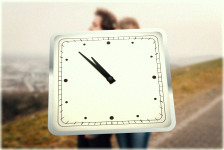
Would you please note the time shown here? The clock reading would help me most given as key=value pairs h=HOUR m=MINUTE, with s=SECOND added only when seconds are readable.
h=10 m=53
